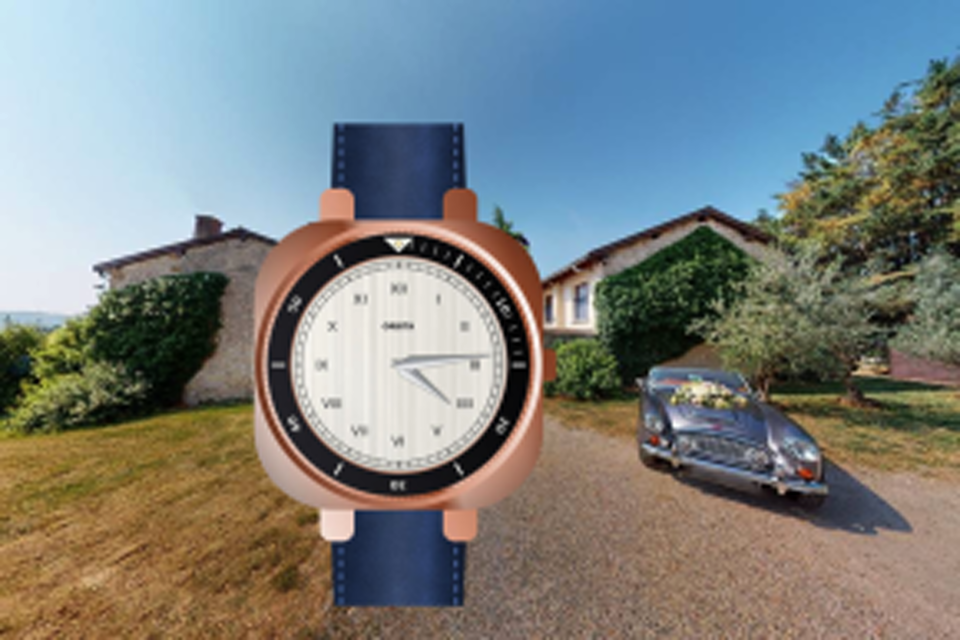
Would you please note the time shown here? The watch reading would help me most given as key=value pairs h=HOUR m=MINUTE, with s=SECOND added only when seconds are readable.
h=4 m=14
